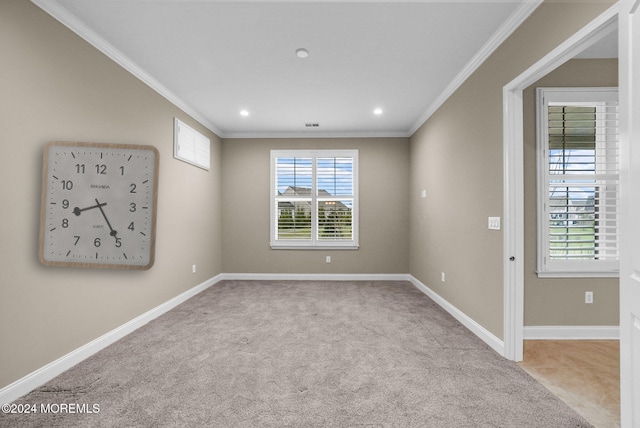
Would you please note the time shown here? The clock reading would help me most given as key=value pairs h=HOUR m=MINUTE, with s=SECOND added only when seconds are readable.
h=8 m=25
